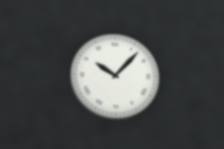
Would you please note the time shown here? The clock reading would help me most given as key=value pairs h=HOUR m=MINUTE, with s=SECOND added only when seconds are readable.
h=10 m=7
